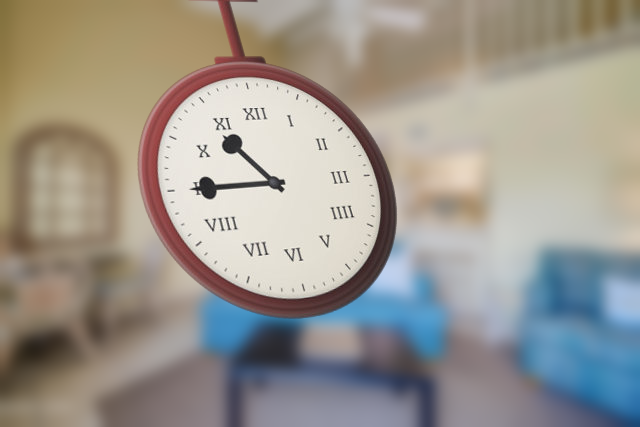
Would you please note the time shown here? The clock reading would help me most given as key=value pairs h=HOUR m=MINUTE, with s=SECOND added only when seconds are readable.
h=10 m=45
